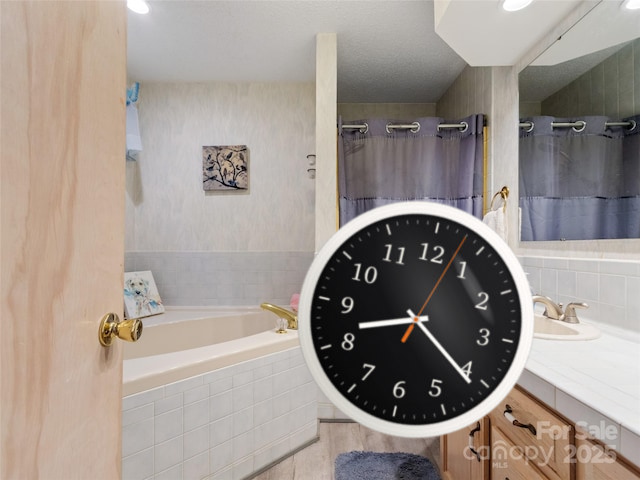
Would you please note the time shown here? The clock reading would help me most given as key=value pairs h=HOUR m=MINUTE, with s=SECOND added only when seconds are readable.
h=8 m=21 s=3
